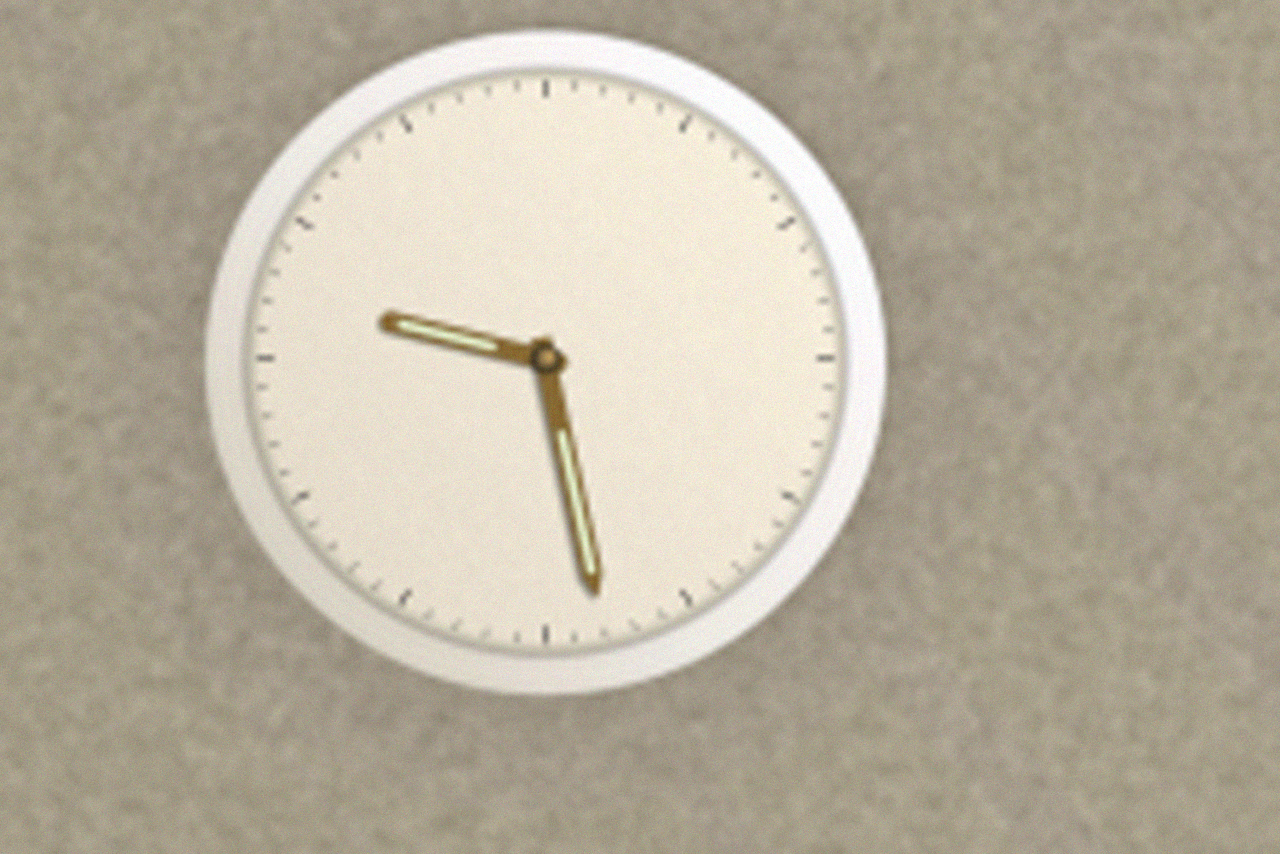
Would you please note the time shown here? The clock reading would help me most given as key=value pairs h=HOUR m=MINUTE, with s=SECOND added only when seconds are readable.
h=9 m=28
